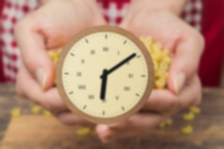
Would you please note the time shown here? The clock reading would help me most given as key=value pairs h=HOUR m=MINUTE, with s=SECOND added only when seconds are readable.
h=6 m=9
